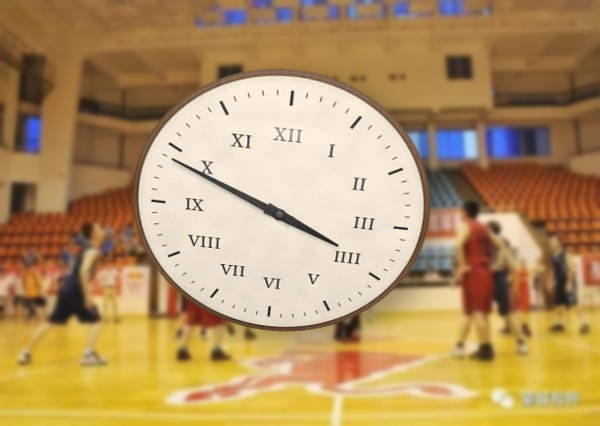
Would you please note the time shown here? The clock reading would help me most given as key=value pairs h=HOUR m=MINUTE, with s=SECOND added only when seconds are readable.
h=3 m=49
